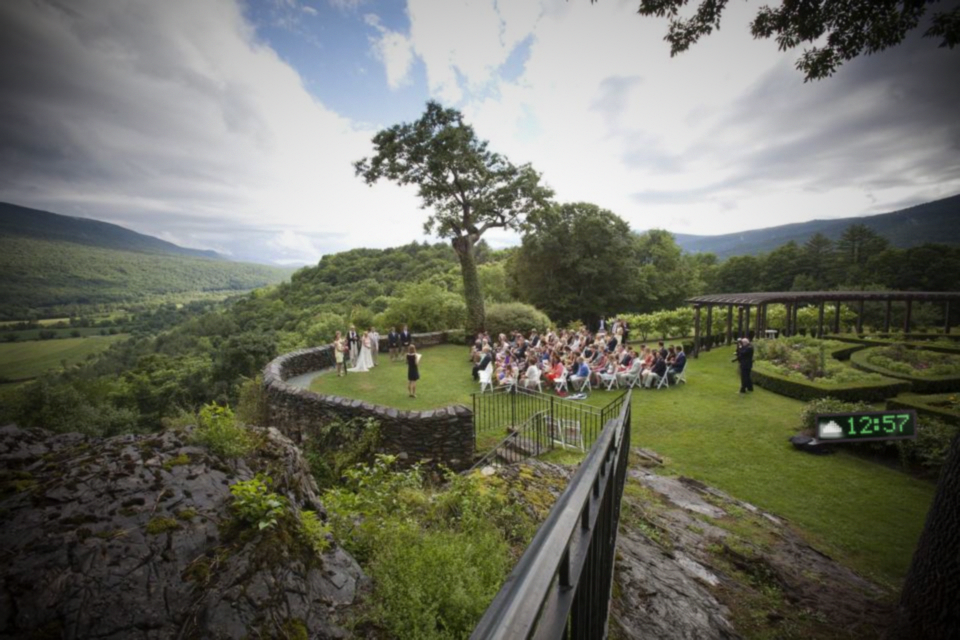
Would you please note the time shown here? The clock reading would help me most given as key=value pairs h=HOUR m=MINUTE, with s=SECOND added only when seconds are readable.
h=12 m=57
